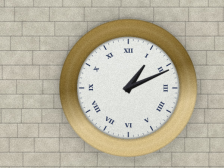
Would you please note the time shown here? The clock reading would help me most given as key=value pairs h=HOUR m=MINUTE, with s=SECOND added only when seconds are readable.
h=1 m=11
